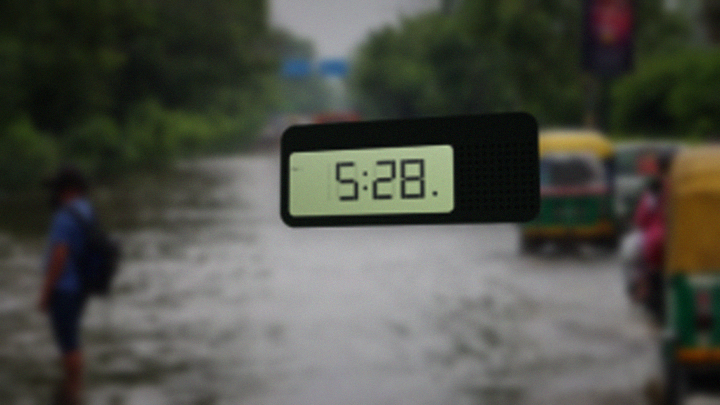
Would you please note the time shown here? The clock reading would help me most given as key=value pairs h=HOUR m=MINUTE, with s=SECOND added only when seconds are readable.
h=5 m=28
